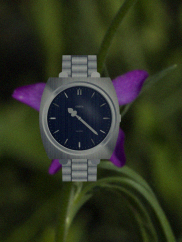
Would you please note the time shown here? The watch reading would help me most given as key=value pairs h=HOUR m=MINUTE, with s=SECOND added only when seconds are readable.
h=10 m=22
